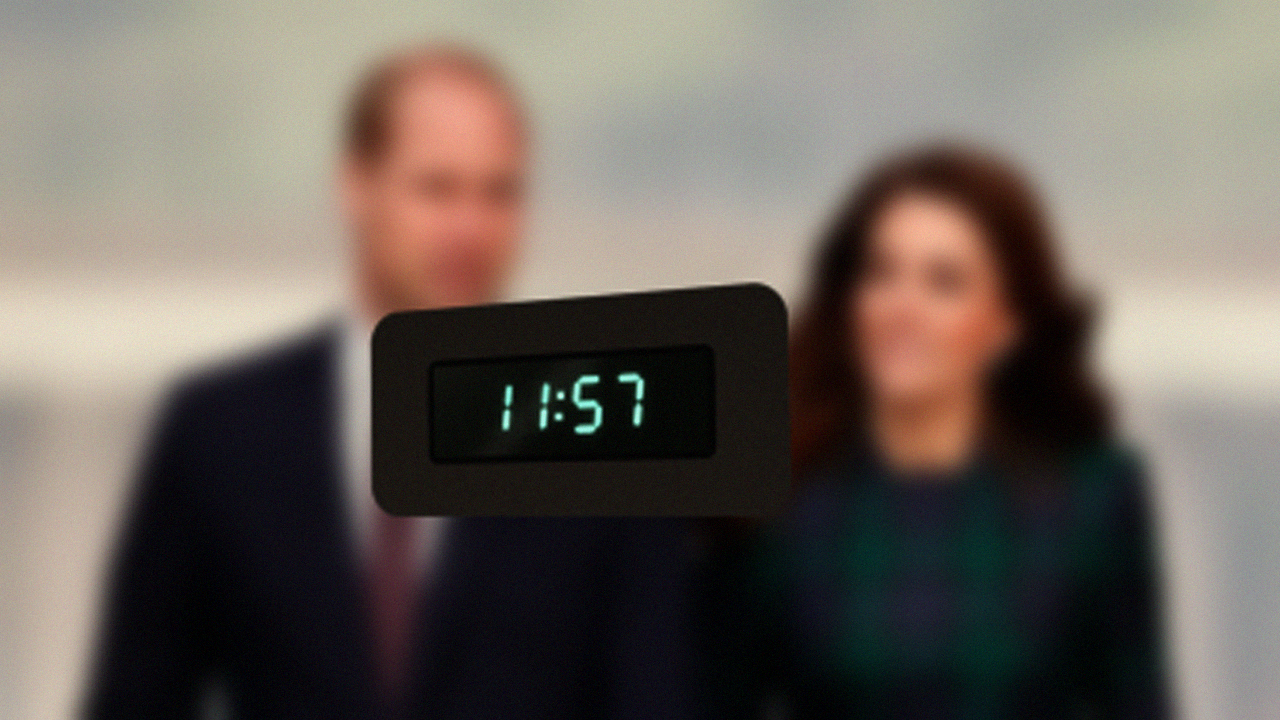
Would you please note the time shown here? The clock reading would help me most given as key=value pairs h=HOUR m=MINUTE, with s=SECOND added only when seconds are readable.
h=11 m=57
